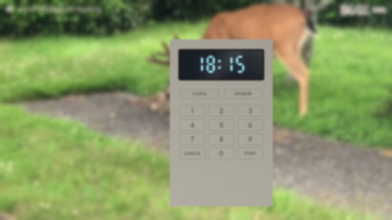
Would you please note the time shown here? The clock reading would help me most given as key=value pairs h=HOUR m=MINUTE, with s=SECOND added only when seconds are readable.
h=18 m=15
